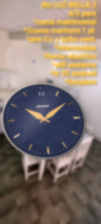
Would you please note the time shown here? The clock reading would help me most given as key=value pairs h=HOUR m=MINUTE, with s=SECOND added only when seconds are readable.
h=10 m=9
